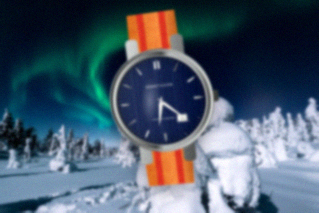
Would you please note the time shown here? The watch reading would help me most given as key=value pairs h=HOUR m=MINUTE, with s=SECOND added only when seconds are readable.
h=6 m=22
